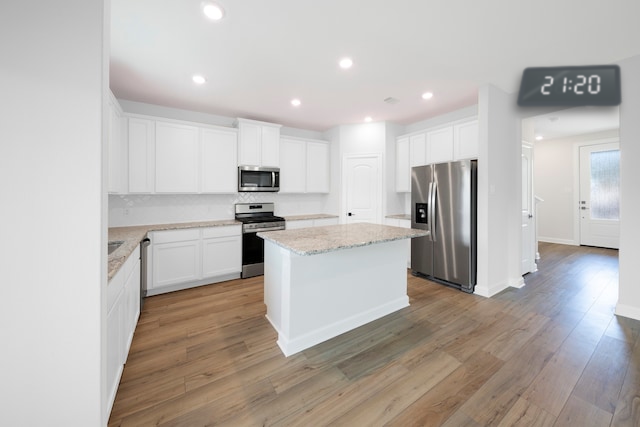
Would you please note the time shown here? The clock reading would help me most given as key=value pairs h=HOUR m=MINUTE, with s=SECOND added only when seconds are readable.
h=21 m=20
